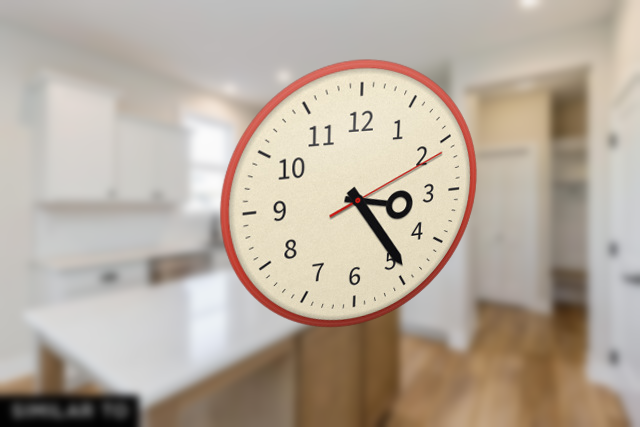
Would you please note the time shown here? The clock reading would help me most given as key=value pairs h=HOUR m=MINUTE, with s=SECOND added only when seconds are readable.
h=3 m=24 s=11
